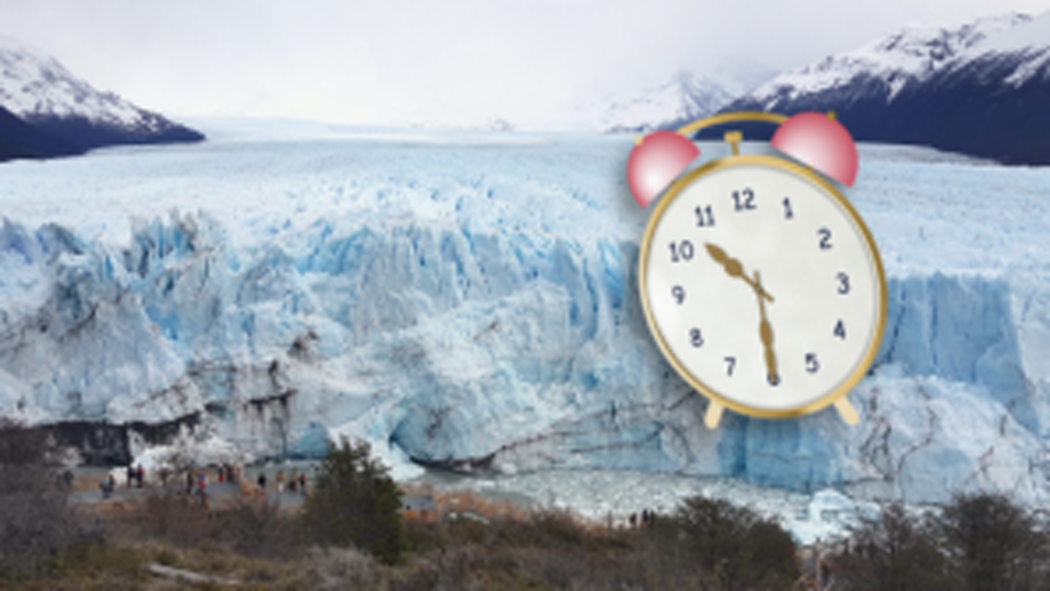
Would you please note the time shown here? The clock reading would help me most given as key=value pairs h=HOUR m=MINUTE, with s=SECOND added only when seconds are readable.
h=10 m=30
